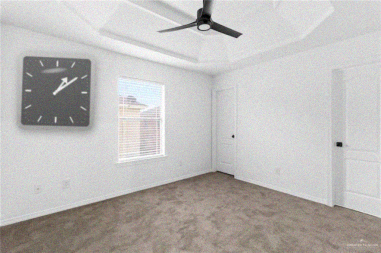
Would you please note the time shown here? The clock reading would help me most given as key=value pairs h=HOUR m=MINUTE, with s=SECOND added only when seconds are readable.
h=1 m=9
